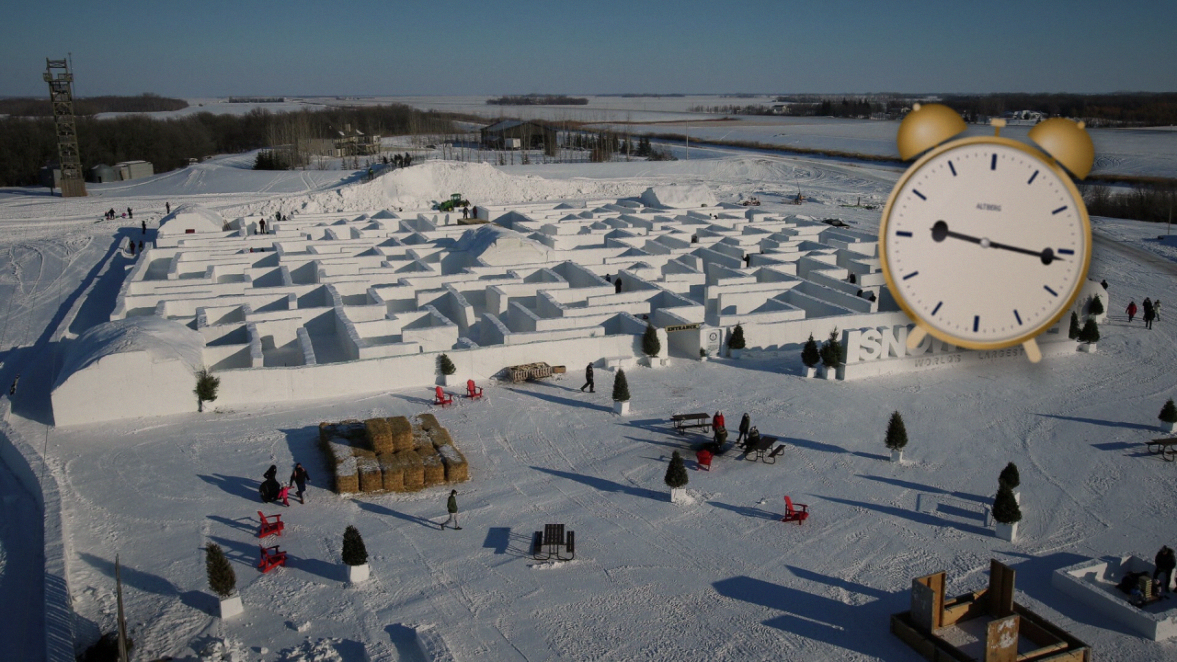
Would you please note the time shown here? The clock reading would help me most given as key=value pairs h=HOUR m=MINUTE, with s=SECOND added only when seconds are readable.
h=9 m=16
